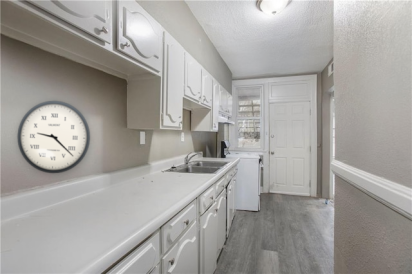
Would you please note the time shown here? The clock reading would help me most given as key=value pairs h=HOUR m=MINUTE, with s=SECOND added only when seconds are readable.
h=9 m=22
